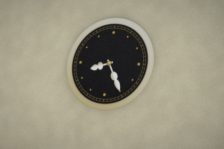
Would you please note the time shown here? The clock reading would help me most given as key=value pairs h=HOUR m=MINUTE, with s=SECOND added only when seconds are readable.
h=8 m=25
